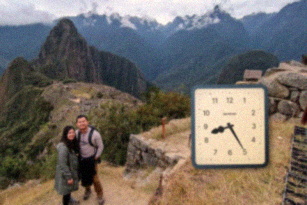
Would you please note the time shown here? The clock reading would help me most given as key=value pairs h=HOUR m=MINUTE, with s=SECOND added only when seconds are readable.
h=8 m=25
